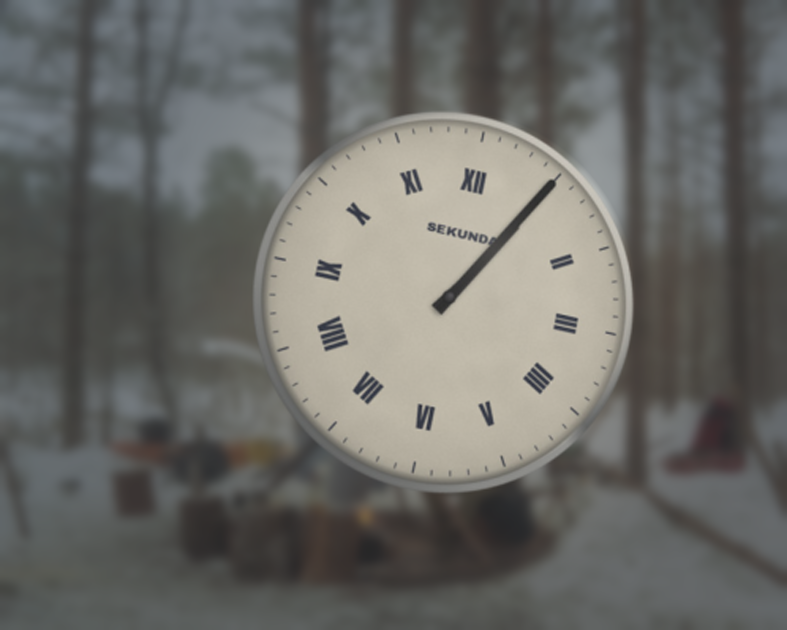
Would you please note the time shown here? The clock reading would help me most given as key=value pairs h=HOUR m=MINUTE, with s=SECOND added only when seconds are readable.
h=1 m=5
